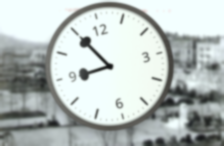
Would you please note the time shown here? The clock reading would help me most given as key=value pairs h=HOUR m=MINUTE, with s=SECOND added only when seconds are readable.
h=8 m=55
